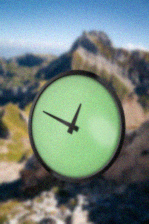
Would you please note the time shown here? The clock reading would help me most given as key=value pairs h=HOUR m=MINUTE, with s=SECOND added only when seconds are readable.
h=12 m=49
